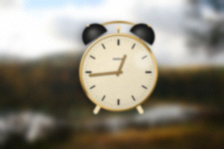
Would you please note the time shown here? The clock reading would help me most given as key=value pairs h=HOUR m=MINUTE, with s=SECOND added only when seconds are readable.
h=12 m=44
